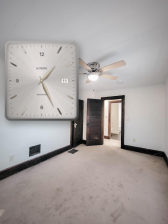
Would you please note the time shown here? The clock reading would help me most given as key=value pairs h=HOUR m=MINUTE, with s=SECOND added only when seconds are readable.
h=1 m=26
